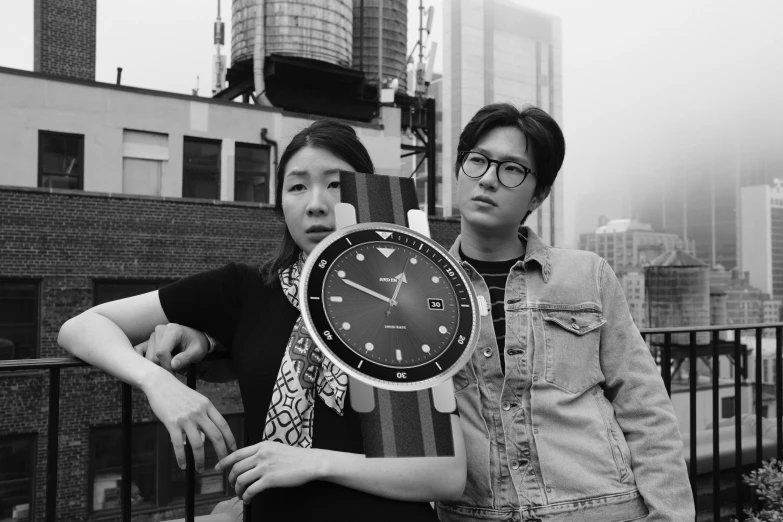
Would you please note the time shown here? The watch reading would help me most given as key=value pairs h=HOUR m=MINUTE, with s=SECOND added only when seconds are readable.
h=12 m=49 s=4
